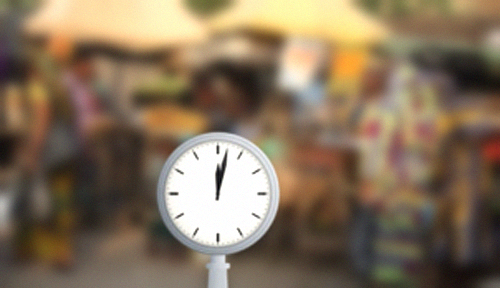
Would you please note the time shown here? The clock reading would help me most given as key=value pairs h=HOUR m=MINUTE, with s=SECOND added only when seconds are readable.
h=12 m=2
